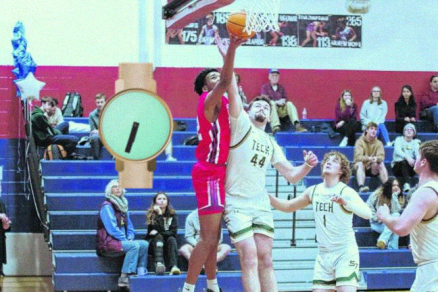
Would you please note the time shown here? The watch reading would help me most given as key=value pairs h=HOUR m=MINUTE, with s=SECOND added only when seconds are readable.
h=6 m=33
